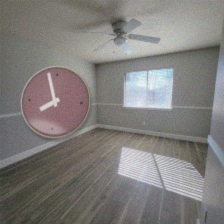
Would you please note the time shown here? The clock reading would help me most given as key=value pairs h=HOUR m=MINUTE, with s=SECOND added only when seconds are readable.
h=7 m=57
